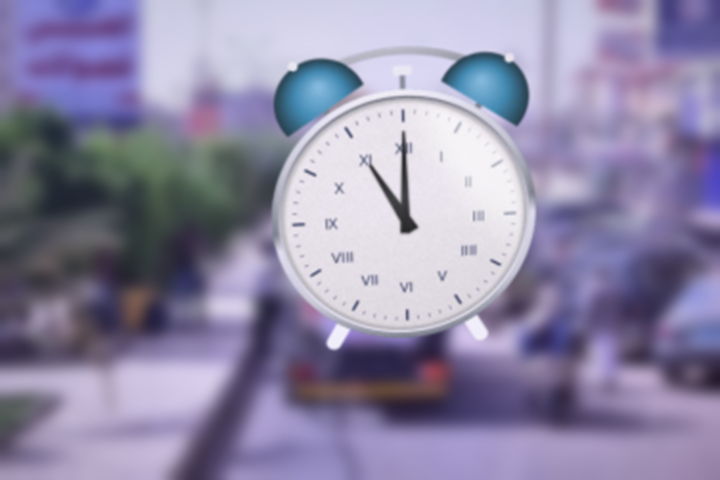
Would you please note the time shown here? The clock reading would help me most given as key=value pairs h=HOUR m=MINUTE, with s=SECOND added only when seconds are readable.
h=11 m=0
